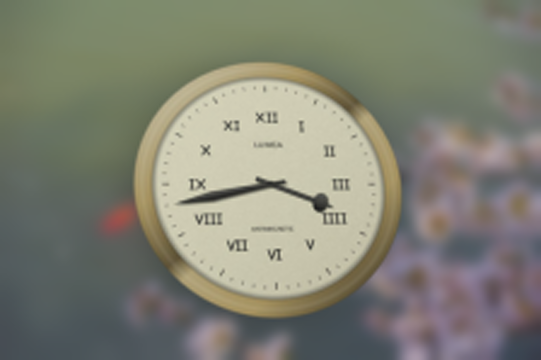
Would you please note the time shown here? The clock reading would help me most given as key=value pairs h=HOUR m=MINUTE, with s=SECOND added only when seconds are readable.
h=3 m=43
